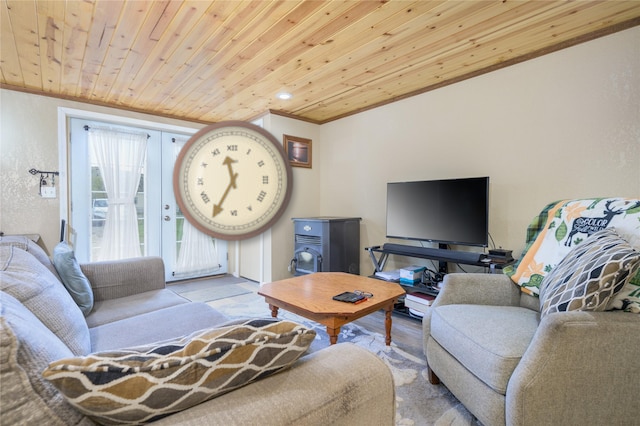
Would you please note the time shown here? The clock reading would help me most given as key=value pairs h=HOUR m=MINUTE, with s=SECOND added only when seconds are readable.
h=11 m=35
